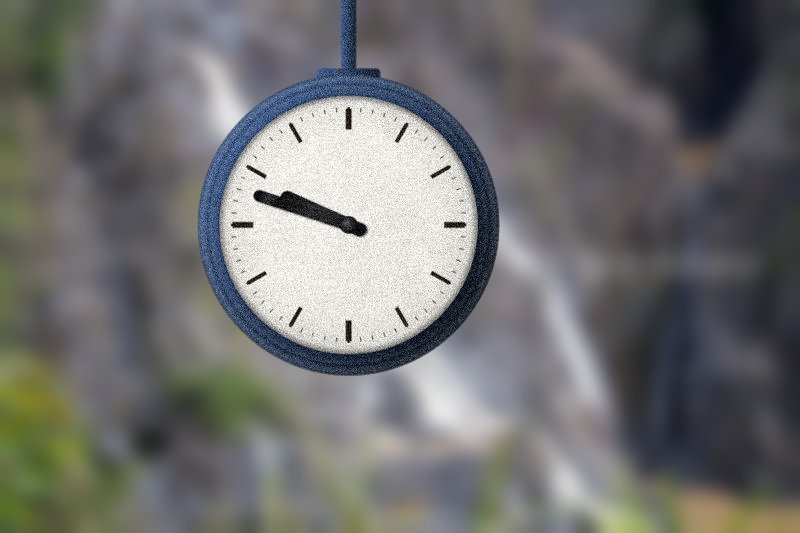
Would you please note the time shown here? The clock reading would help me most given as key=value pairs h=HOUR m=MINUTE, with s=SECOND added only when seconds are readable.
h=9 m=48
